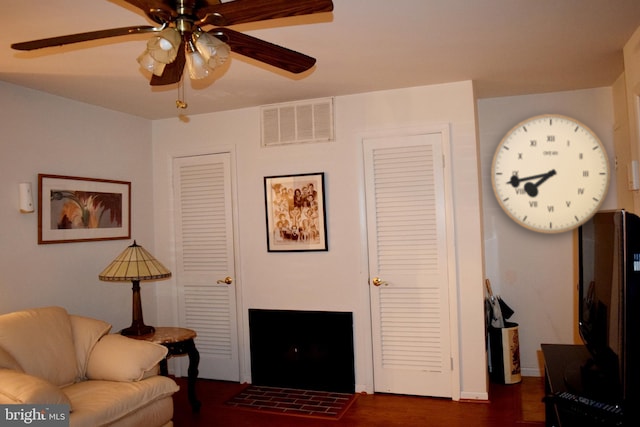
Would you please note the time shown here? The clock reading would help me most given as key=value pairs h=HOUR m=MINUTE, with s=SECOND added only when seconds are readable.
h=7 m=43
